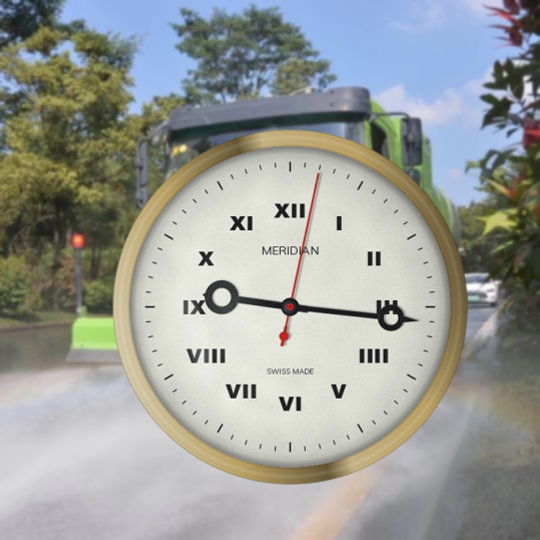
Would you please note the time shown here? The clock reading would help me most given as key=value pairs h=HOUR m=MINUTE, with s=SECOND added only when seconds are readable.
h=9 m=16 s=2
